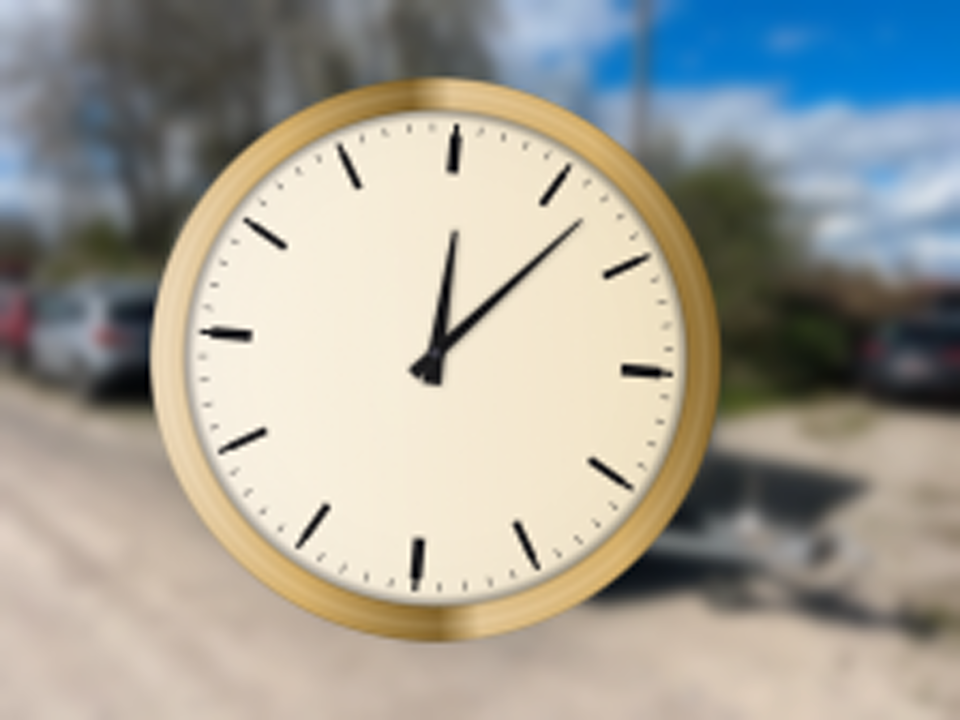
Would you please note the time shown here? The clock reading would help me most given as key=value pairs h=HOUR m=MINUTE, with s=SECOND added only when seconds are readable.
h=12 m=7
